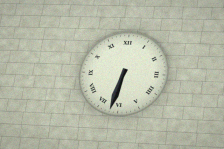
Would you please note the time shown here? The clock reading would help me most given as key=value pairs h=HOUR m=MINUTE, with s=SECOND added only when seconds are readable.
h=6 m=32
